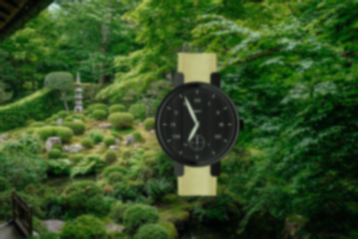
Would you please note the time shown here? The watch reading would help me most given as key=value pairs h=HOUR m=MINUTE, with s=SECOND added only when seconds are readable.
h=6 m=56
